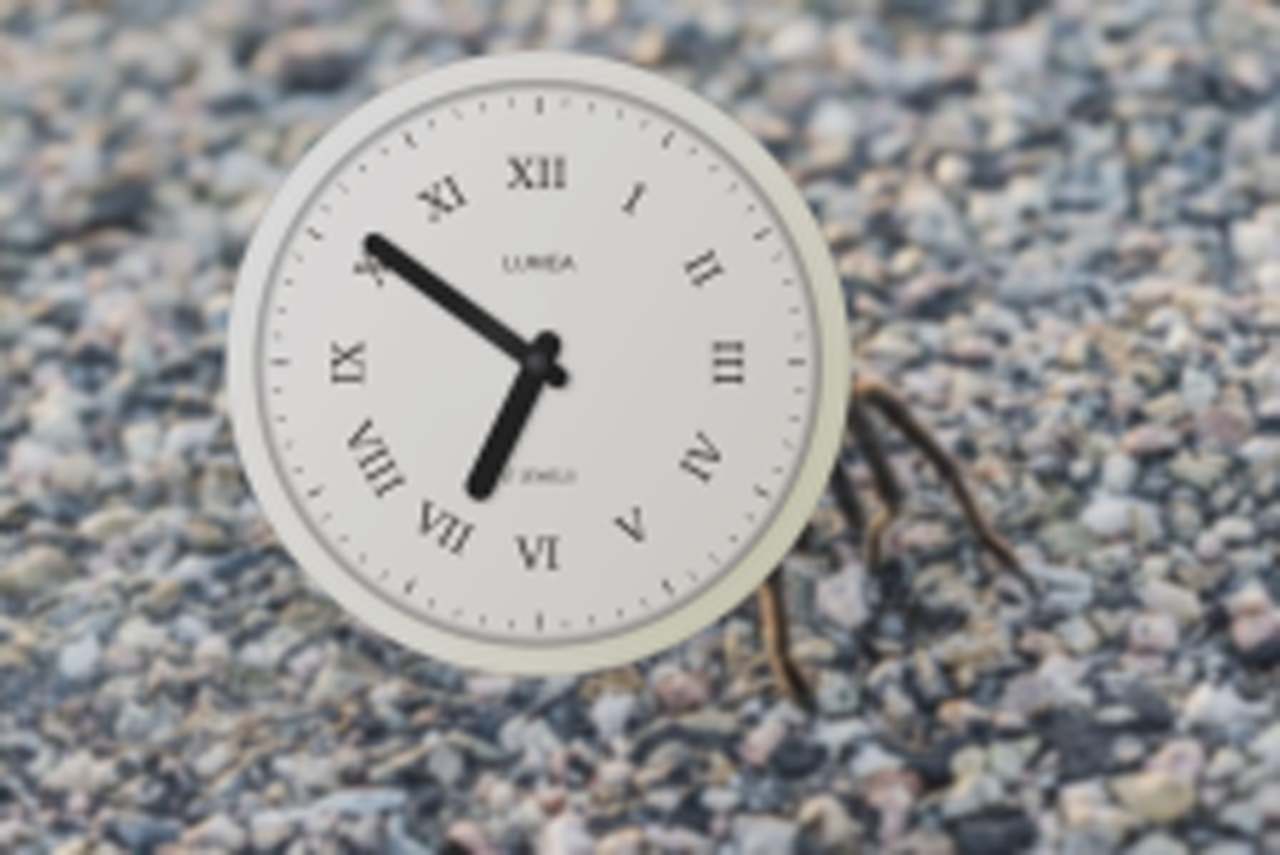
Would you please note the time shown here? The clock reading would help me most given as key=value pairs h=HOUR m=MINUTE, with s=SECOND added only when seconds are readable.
h=6 m=51
